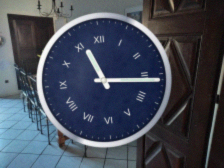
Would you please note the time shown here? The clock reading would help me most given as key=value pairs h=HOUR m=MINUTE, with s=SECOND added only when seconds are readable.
h=11 m=16
